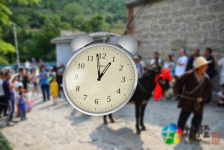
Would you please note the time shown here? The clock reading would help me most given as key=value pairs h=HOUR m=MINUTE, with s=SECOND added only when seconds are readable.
h=12 m=58
